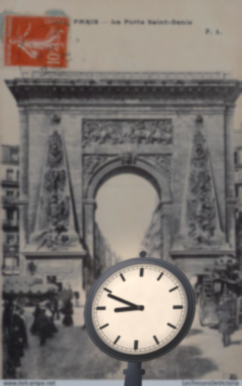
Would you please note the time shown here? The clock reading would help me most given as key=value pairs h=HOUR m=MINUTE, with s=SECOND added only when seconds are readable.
h=8 m=49
